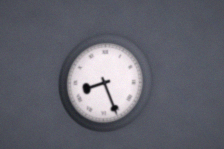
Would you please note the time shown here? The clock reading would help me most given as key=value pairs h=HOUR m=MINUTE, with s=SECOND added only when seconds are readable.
h=8 m=26
